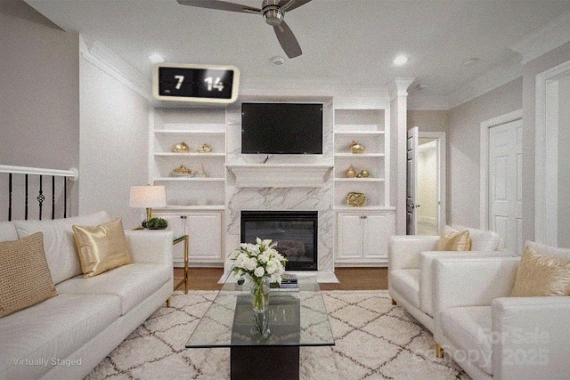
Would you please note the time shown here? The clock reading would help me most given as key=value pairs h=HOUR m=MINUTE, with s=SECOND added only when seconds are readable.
h=7 m=14
